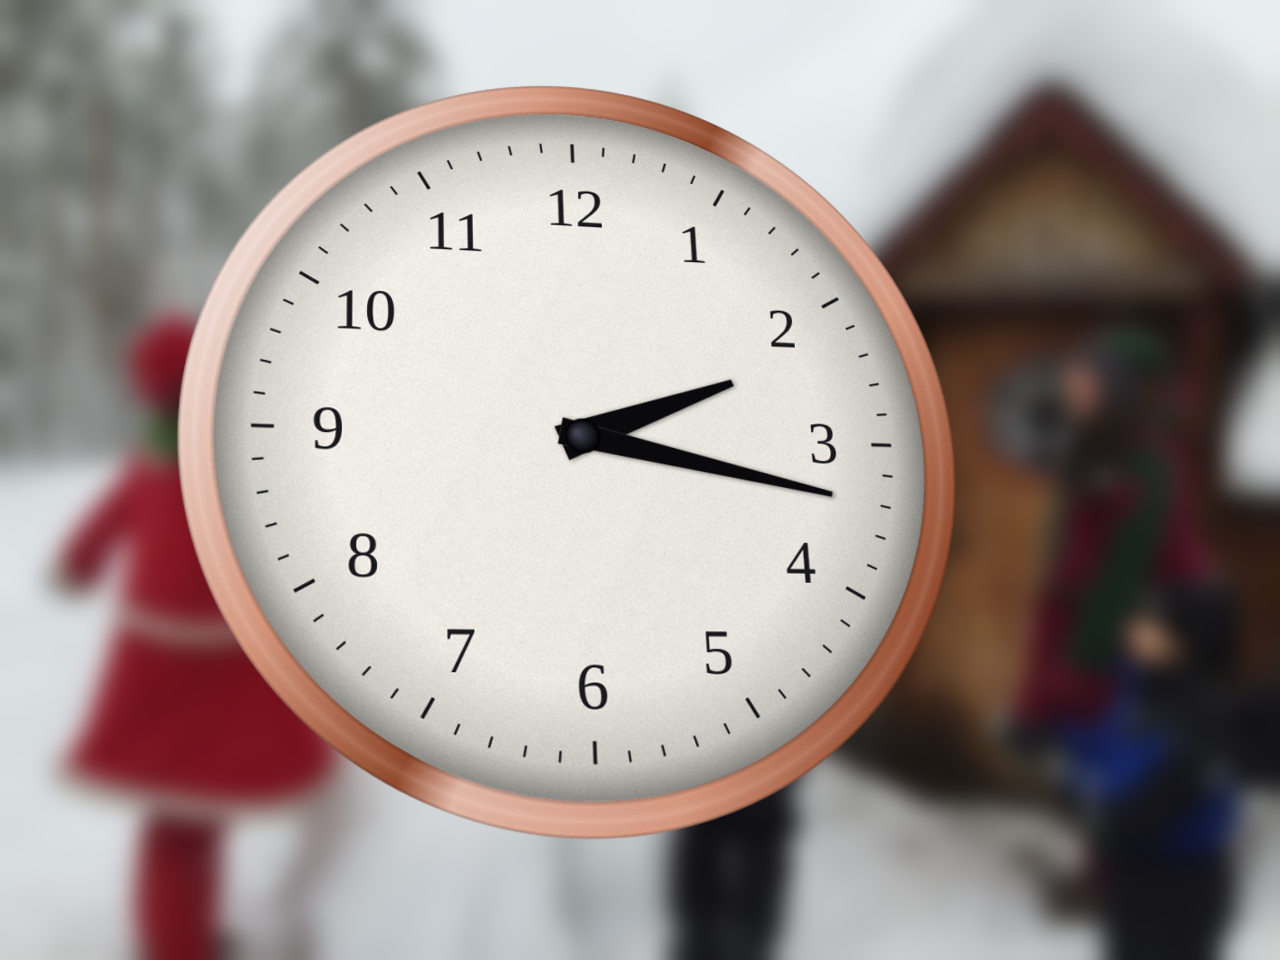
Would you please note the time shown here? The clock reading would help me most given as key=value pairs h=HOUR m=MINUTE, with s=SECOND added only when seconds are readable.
h=2 m=17
